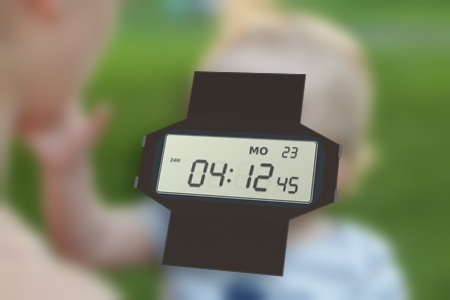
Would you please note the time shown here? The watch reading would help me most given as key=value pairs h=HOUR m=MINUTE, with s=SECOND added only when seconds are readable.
h=4 m=12 s=45
